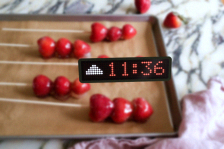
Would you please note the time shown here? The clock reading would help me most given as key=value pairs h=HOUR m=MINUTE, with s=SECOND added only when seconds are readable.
h=11 m=36
